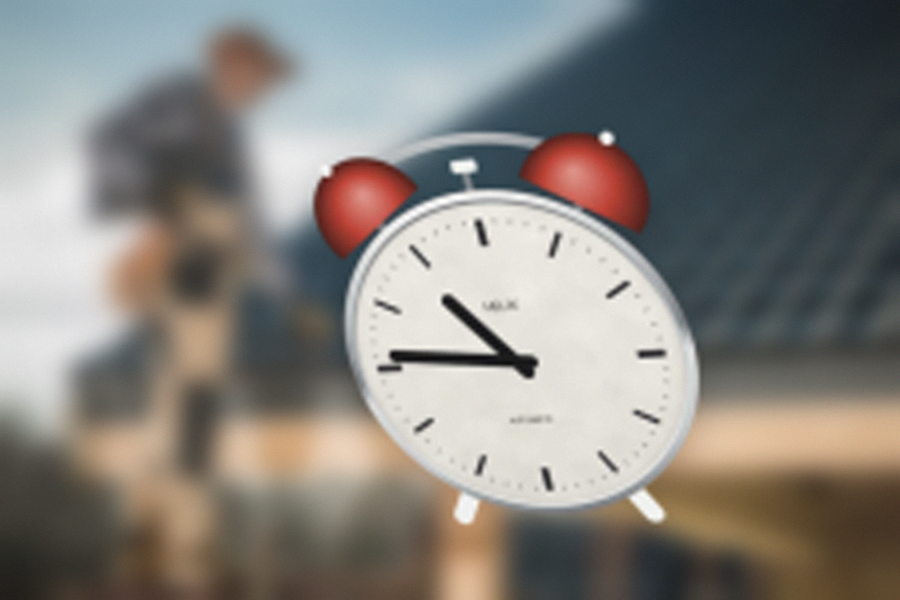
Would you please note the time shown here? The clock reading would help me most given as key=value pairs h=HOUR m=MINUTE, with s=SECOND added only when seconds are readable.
h=10 m=46
